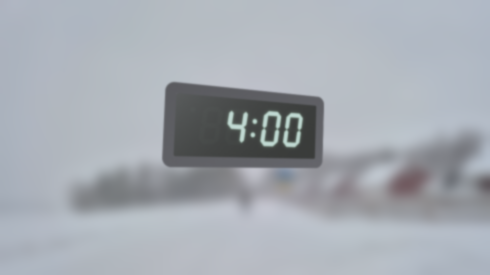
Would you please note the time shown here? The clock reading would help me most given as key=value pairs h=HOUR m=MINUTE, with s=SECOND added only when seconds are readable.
h=4 m=0
